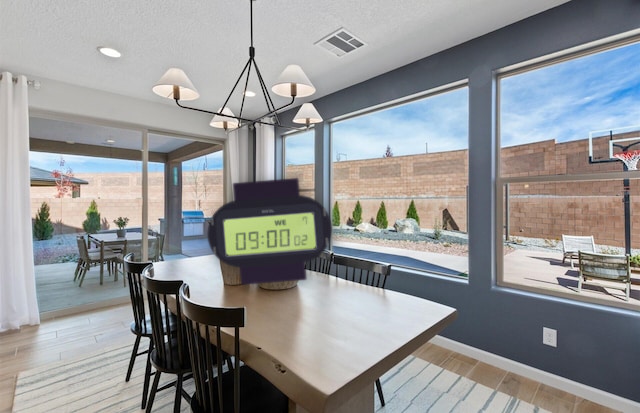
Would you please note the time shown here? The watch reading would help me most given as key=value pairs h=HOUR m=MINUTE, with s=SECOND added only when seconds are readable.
h=9 m=0 s=2
